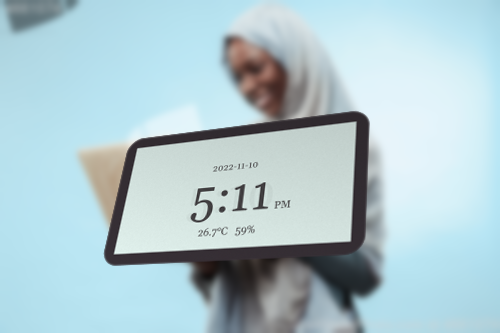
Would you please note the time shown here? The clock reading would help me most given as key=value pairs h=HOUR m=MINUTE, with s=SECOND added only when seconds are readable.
h=5 m=11
